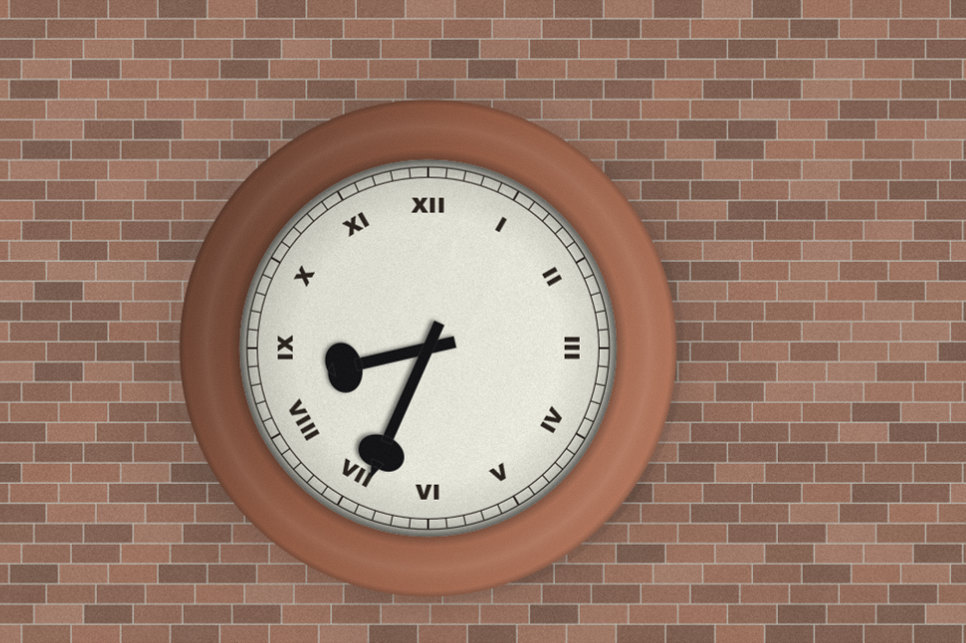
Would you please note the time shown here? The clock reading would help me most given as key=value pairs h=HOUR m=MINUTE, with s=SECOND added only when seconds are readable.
h=8 m=34
